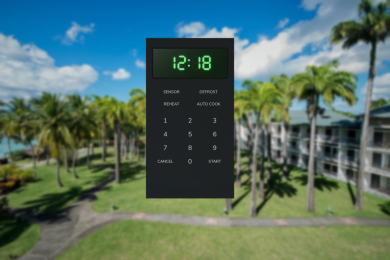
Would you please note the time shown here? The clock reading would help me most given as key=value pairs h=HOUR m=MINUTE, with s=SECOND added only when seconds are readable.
h=12 m=18
